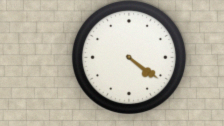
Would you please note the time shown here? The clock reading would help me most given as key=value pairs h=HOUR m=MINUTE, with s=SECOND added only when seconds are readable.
h=4 m=21
